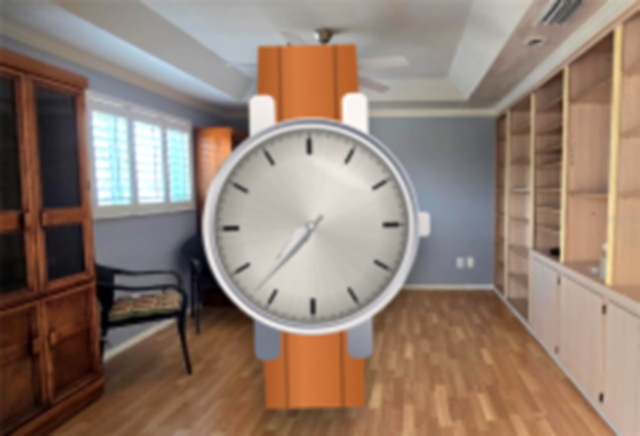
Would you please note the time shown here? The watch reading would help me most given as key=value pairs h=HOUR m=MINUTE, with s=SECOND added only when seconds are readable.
h=7 m=37
